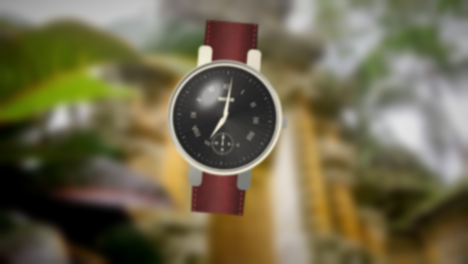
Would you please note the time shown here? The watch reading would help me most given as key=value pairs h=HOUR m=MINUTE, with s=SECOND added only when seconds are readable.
h=7 m=1
